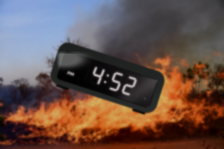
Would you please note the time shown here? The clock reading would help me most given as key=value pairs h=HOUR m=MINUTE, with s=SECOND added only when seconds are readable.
h=4 m=52
